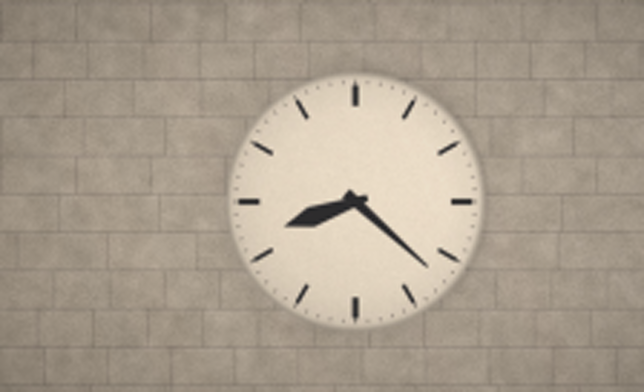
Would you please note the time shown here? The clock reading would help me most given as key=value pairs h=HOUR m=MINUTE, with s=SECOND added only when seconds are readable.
h=8 m=22
